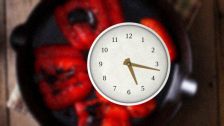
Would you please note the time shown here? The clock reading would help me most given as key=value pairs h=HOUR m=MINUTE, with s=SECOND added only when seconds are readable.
h=5 m=17
